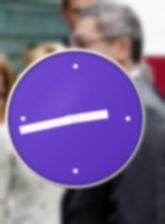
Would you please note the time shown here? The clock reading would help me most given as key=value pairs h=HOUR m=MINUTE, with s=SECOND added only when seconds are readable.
h=2 m=43
